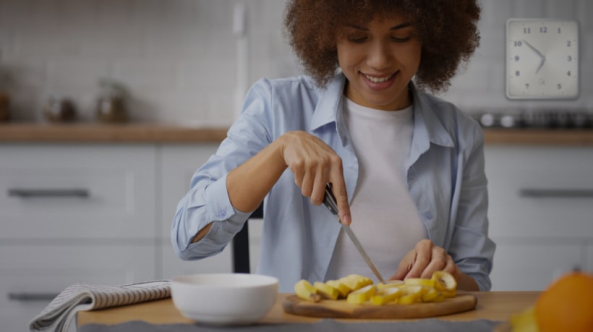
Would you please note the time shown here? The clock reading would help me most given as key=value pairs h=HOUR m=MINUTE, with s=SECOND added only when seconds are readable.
h=6 m=52
